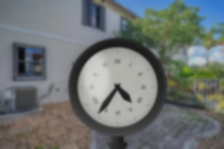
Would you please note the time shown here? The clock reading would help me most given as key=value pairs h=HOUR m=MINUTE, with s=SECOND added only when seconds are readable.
h=4 m=36
